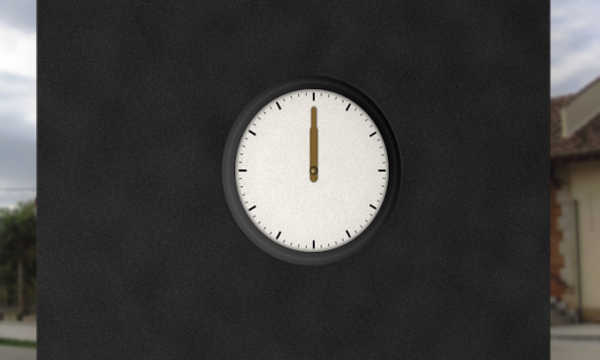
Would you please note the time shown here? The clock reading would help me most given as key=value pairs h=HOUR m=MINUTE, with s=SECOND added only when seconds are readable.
h=12 m=0
